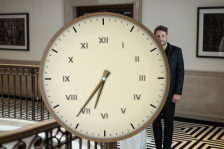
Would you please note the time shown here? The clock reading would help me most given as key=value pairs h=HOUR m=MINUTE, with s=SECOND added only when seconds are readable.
h=6 m=36
